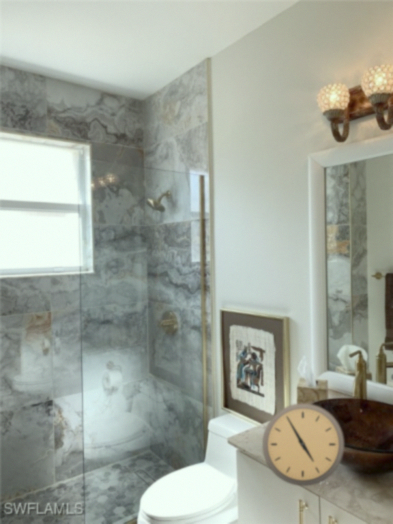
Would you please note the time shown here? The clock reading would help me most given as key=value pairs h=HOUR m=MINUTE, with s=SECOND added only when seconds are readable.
h=4 m=55
